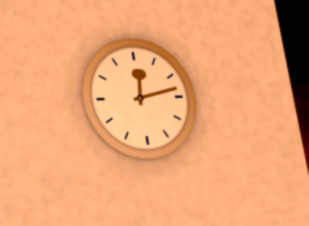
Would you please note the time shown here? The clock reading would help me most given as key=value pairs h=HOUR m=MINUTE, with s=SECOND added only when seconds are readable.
h=12 m=13
